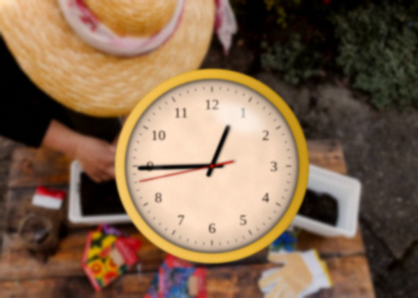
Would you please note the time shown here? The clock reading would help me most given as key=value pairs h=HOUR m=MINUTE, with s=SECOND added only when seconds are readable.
h=12 m=44 s=43
